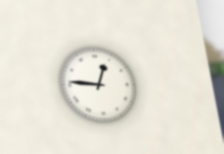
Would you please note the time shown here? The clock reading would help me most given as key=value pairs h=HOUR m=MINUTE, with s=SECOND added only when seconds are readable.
h=12 m=46
